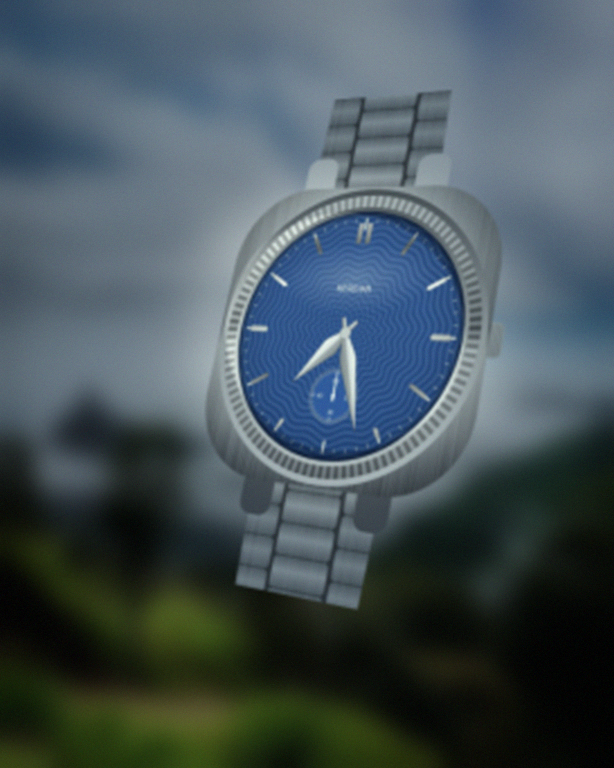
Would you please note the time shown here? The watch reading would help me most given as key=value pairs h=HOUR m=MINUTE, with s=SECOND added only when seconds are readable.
h=7 m=27
